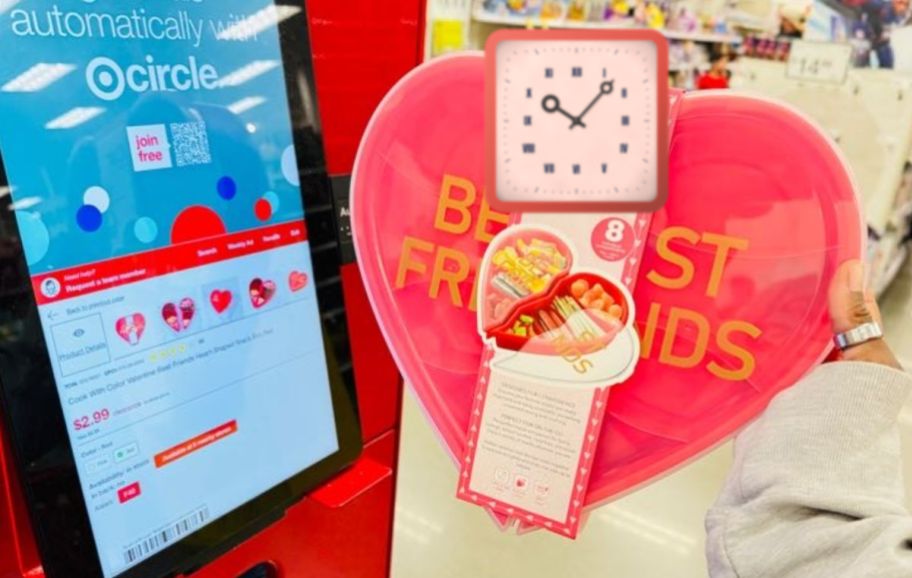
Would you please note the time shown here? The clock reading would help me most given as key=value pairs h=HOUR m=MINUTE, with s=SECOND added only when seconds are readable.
h=10 m=7
